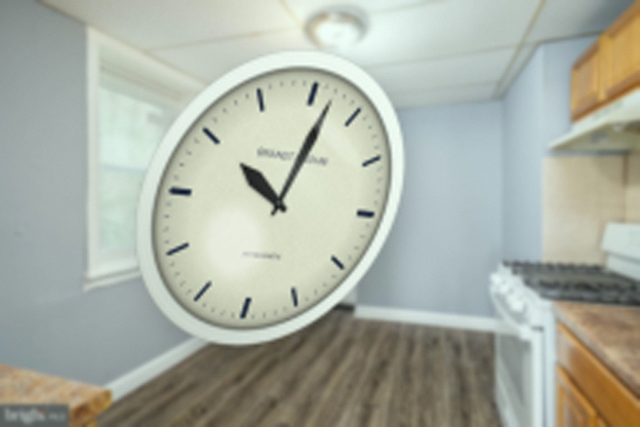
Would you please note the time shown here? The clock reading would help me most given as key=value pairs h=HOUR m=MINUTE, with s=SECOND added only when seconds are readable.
h=10 m=2
